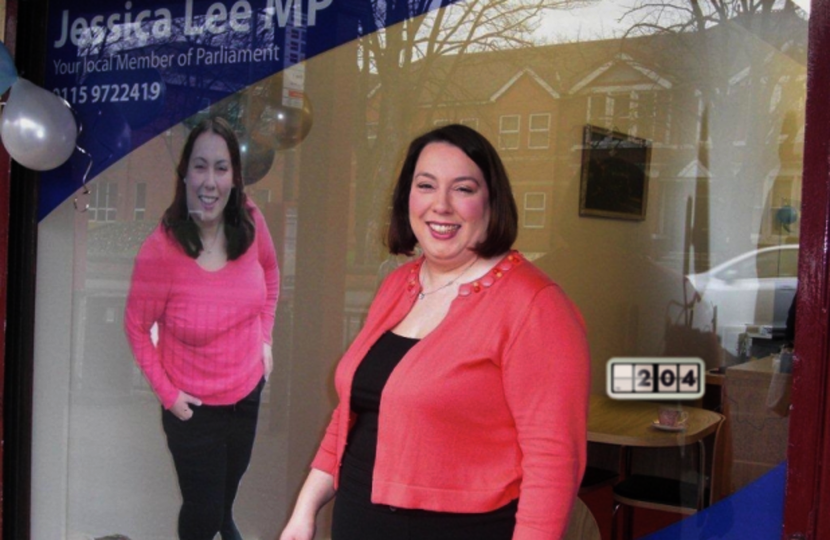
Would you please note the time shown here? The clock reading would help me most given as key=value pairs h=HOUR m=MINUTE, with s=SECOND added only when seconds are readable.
h=2 m=4
